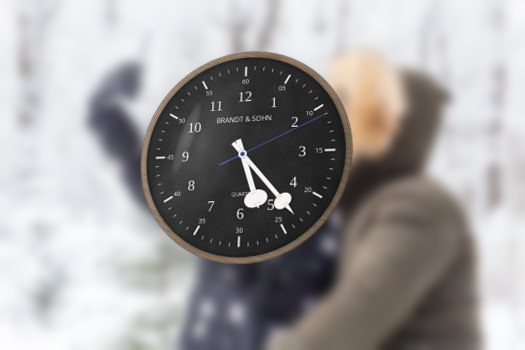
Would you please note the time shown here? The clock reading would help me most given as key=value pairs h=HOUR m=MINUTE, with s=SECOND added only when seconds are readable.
h=5 m=23 s=11
